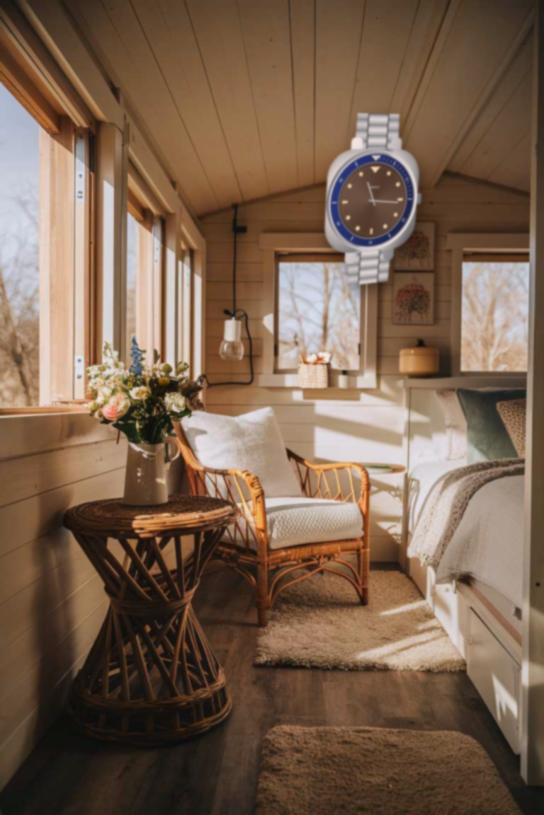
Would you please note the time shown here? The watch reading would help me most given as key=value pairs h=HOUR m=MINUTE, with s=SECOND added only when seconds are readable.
h=11 m=16
